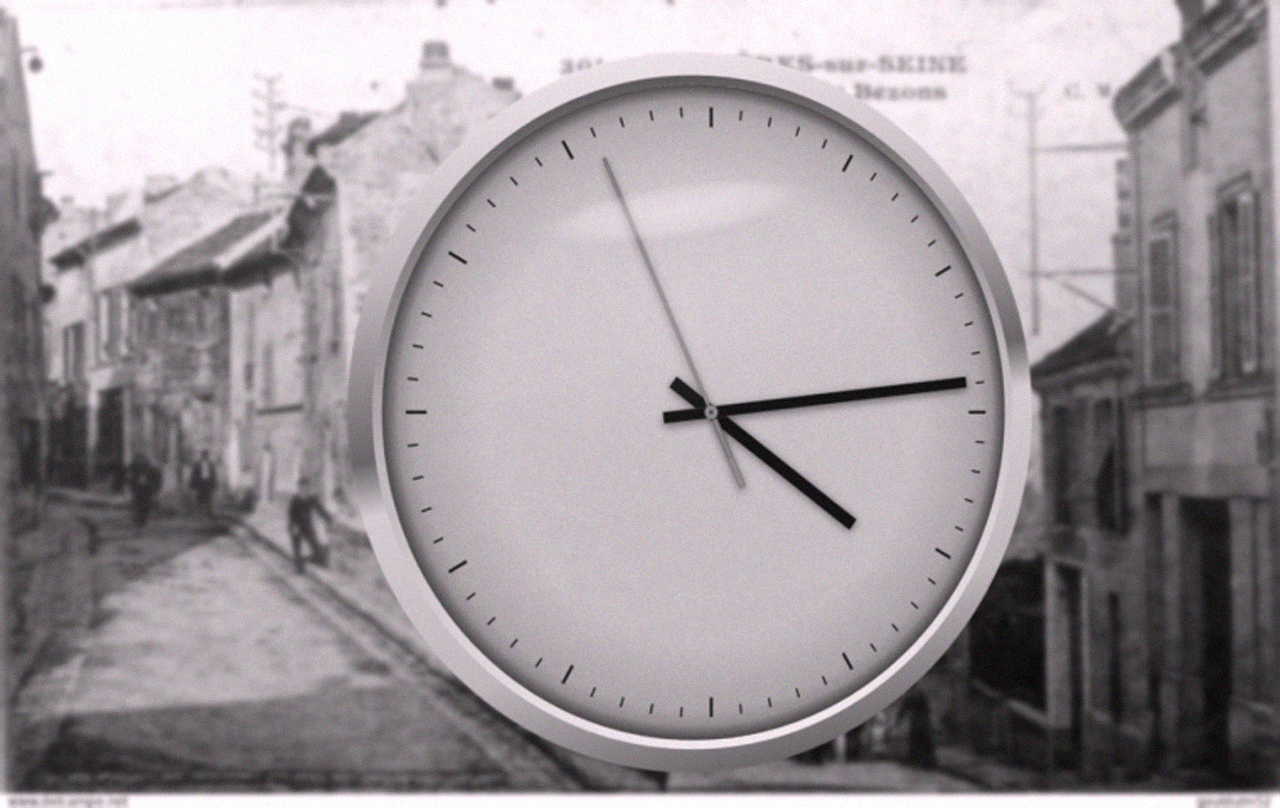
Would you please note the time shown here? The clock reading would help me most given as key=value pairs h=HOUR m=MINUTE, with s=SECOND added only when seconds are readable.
h=4 m=13 s=56
